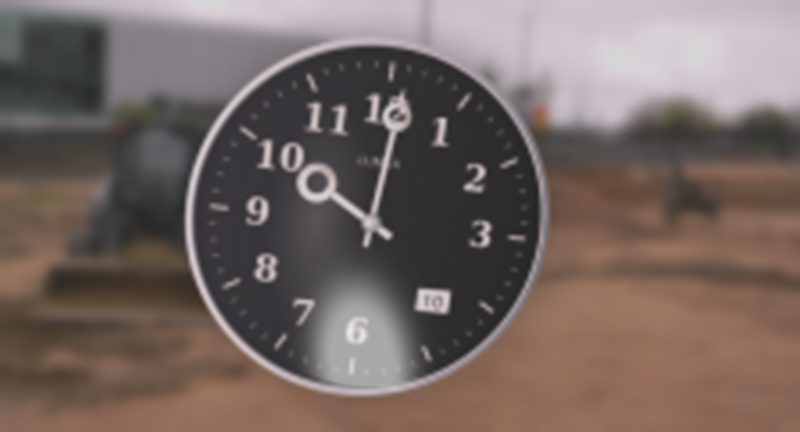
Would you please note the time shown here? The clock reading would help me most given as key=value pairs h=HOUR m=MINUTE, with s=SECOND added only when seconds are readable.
h=10 m=1
